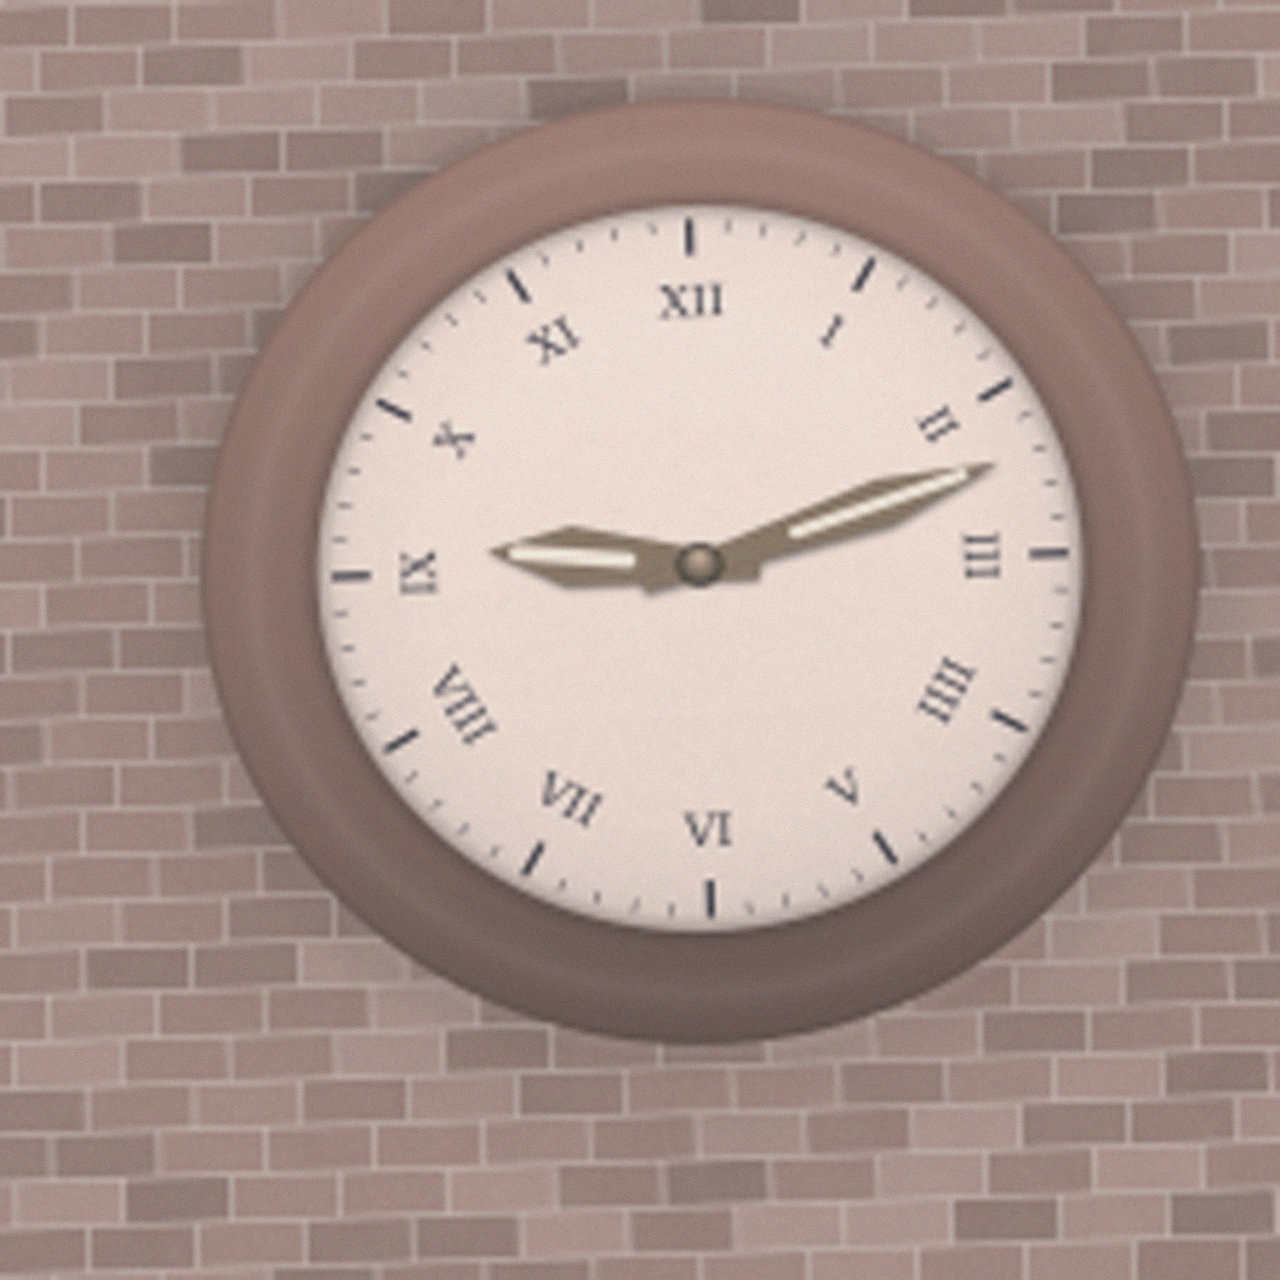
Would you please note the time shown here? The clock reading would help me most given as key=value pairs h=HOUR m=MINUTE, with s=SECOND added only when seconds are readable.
h=9 m=12
